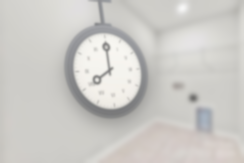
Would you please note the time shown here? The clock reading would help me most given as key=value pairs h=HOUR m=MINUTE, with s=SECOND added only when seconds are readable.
h=8 m=0
